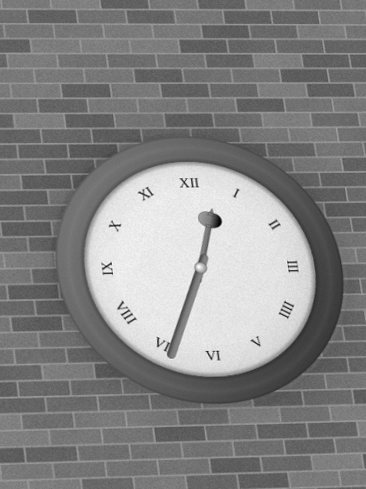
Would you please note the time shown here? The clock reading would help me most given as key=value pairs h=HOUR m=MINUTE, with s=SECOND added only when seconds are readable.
h=12 m=34
